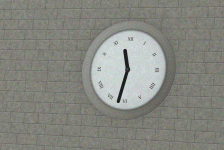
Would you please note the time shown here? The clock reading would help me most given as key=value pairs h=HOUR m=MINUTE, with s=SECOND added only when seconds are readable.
h=11 m=32
